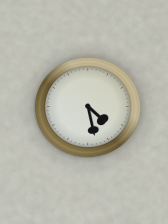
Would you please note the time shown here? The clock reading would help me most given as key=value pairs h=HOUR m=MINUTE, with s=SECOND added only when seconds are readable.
h=4 m=28
